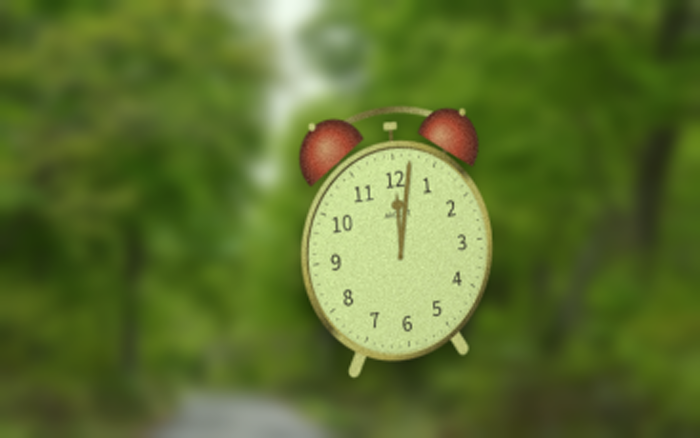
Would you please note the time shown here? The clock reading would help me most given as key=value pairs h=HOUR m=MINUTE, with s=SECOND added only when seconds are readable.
h=12 m=2
